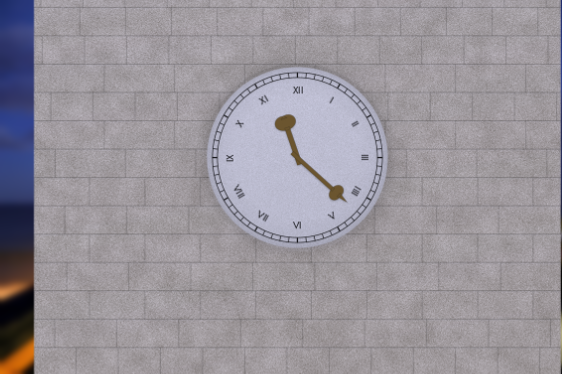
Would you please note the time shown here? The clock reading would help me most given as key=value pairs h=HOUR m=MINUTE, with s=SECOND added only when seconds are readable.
h=11 m=22
